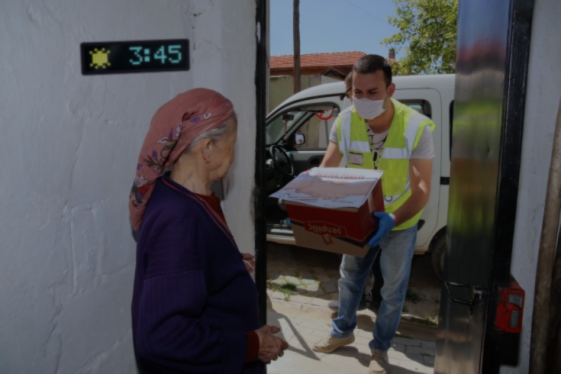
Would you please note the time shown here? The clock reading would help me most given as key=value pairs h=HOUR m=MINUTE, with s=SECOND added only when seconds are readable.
h=3 m=45
